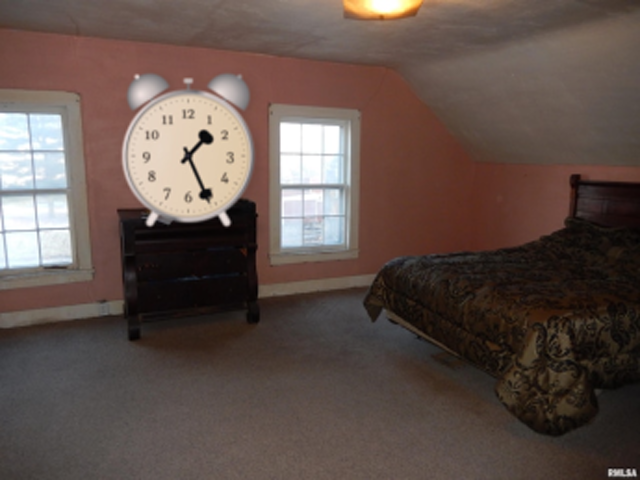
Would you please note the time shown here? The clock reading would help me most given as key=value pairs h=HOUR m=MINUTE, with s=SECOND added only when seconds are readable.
h=1 m=26
